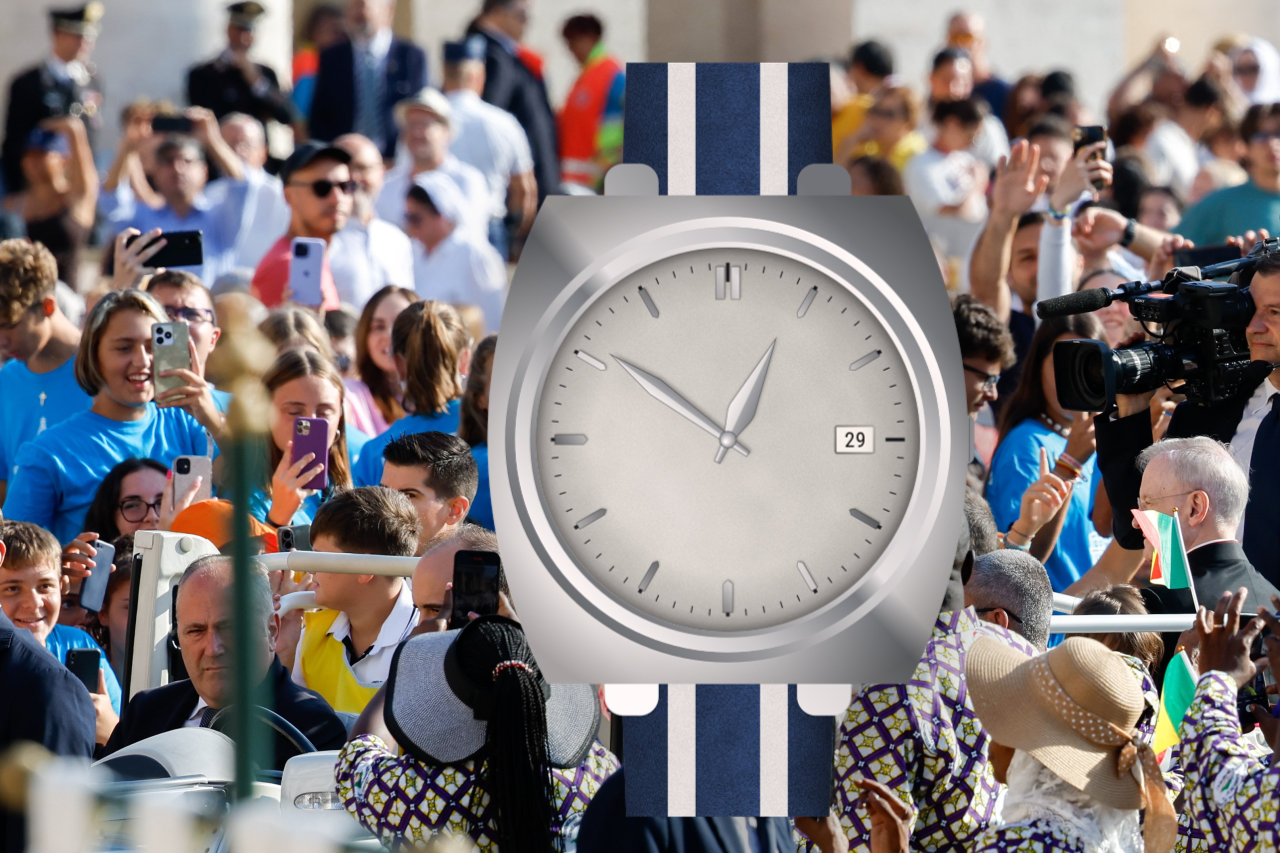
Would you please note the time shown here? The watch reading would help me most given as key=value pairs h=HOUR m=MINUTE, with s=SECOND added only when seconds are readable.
h=12 m=51
